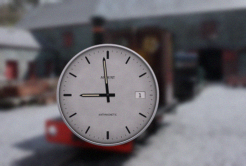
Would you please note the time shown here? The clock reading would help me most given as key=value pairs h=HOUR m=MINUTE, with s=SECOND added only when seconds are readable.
h=8 m=59
